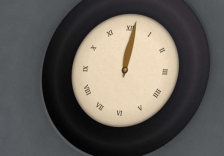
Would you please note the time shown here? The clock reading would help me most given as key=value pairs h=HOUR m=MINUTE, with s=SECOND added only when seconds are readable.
h=12 m=1
